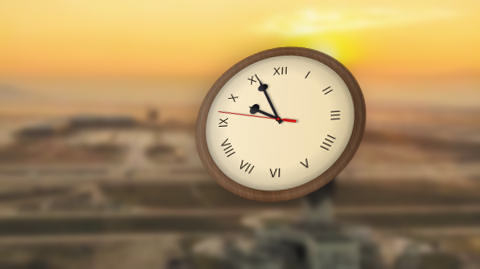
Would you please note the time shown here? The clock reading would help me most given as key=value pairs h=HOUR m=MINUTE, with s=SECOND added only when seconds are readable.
h=9 m=55 s=47
